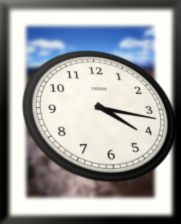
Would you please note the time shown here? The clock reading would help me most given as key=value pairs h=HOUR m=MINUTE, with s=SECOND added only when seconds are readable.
h=4 m=17
